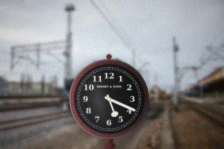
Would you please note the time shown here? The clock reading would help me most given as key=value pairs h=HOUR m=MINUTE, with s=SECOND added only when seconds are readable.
h=5 m=19
